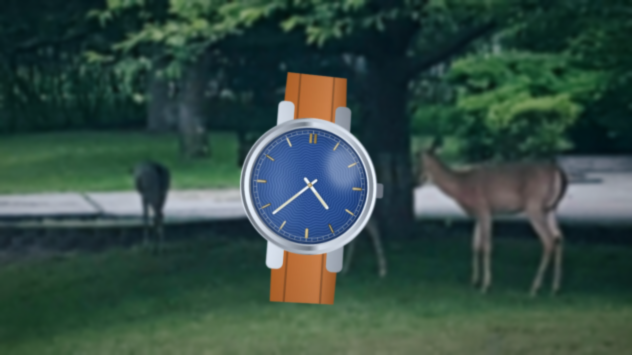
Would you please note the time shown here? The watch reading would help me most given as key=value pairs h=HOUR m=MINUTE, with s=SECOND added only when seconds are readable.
h=4 m=38
